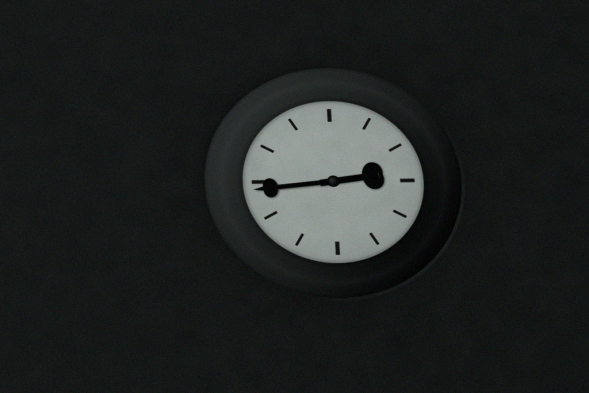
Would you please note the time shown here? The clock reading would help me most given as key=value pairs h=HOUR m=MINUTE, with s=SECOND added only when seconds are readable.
h=2 m=44
